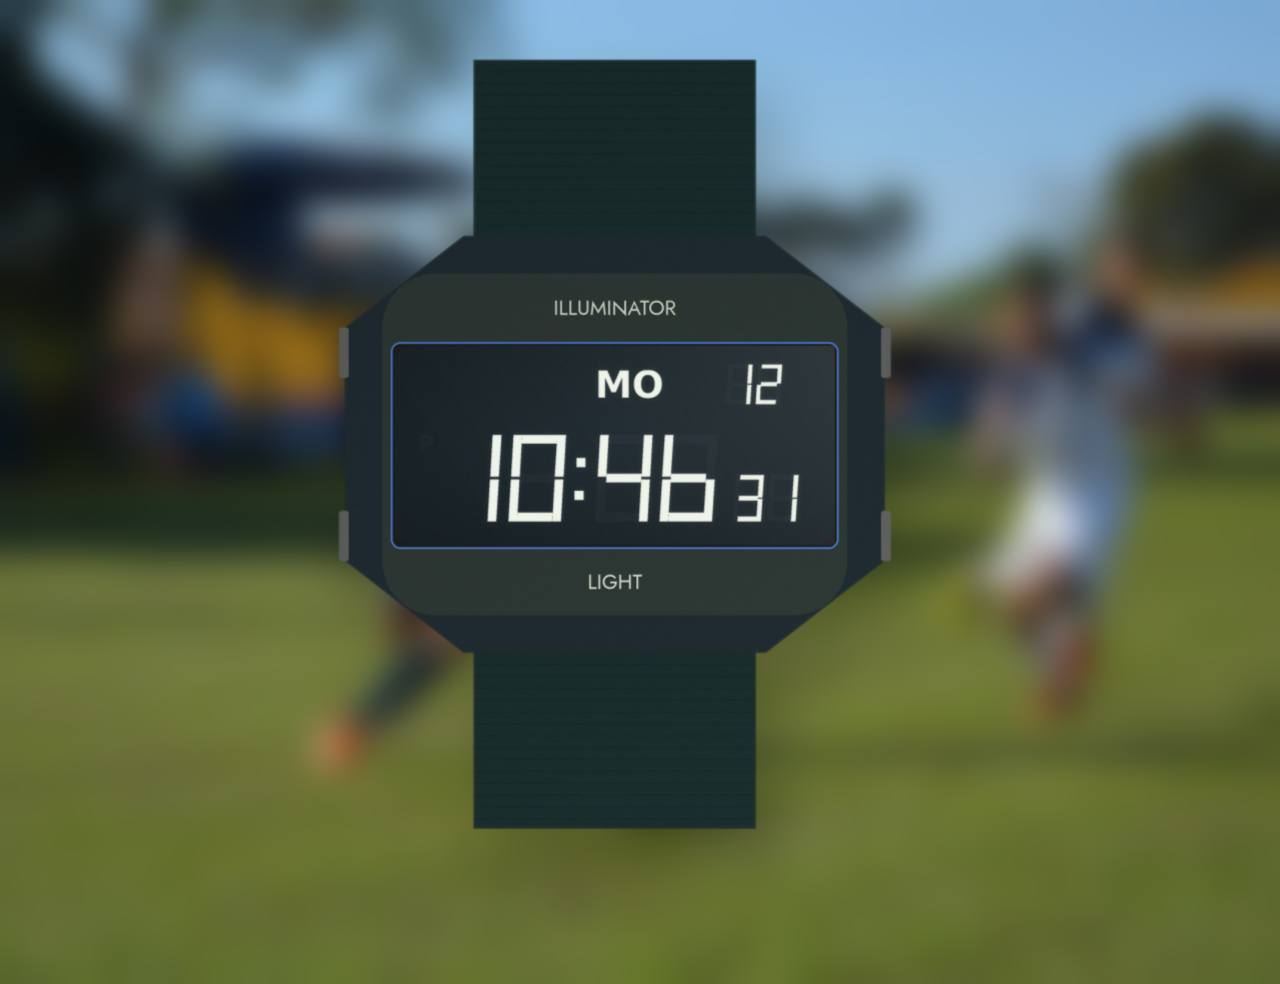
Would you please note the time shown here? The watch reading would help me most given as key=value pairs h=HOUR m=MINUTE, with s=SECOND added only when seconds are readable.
h=10 m=46 s=31
